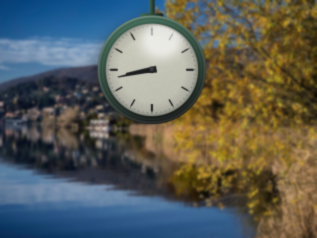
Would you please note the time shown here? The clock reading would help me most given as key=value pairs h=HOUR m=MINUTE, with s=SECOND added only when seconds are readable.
h=8 m=43
